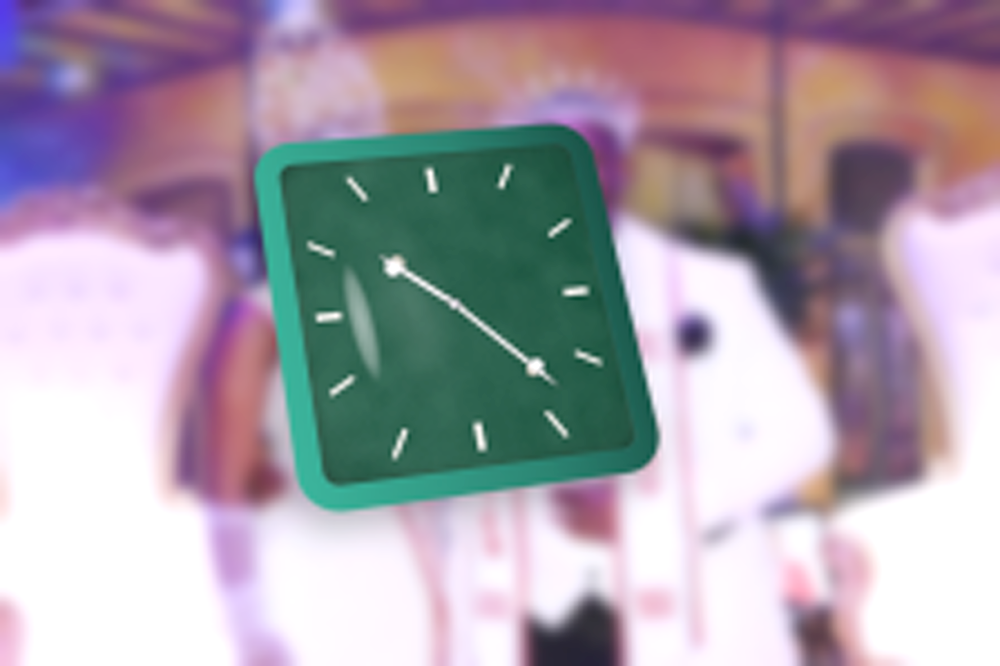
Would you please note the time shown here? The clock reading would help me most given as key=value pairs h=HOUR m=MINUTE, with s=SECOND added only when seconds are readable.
h=10 m=23
